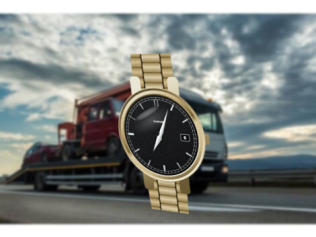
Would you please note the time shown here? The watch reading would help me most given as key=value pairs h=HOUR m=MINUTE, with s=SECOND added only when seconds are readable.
h=7 m=4
